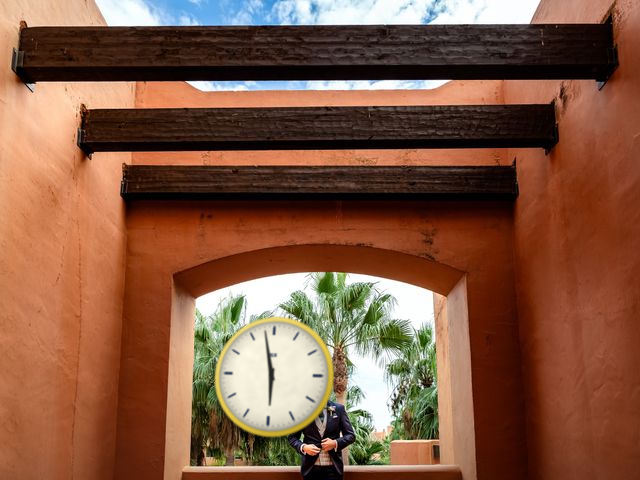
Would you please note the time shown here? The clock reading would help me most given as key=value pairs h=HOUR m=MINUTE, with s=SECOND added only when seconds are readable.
h=5 m=58
